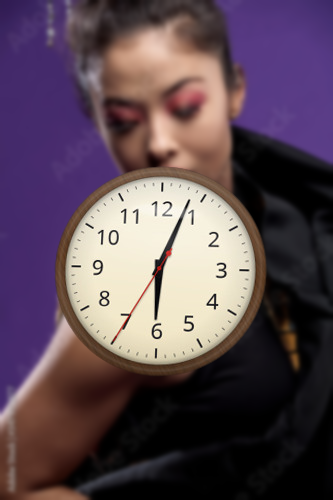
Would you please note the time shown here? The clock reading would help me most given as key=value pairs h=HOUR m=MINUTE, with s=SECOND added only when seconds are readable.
h=6 m=3 s=35
